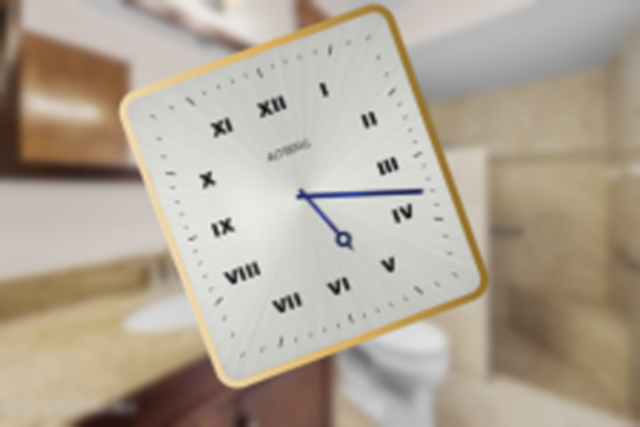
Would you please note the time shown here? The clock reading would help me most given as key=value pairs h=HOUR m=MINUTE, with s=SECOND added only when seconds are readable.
h=5 m=18
